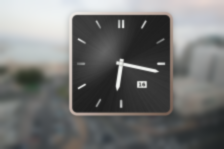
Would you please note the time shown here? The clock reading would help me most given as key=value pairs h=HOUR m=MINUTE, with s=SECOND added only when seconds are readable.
h=6 m=17
